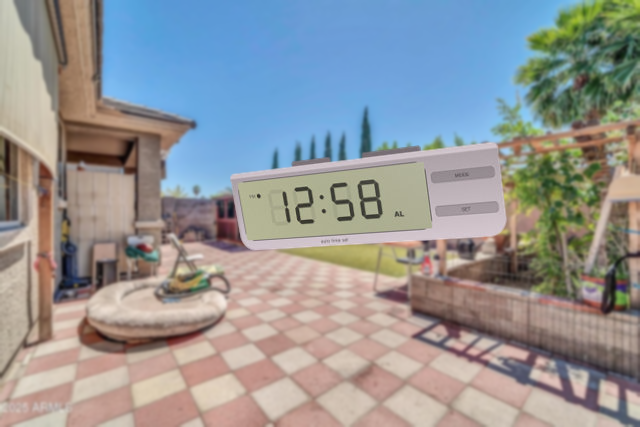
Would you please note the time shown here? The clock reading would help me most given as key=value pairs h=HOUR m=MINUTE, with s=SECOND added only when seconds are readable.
h=12 m=58
